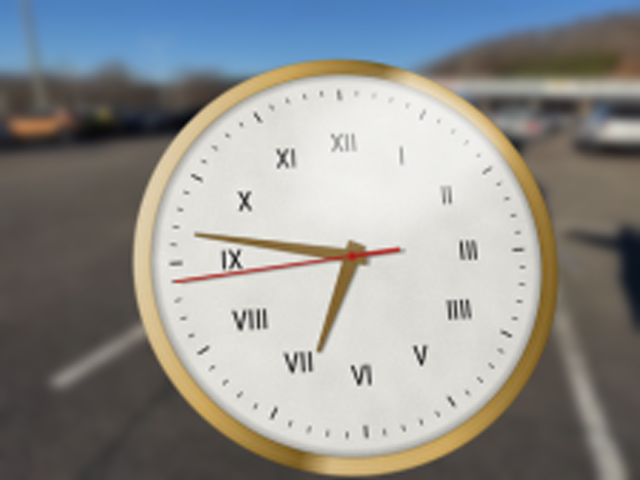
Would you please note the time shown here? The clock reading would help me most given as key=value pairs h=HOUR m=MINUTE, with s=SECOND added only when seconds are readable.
h=6 m=46 s=44
